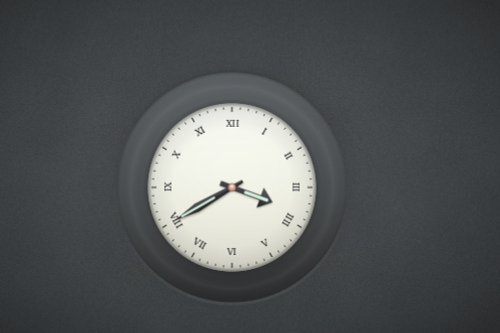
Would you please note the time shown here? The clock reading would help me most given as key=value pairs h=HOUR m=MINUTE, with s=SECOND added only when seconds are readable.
h=3 m=40
